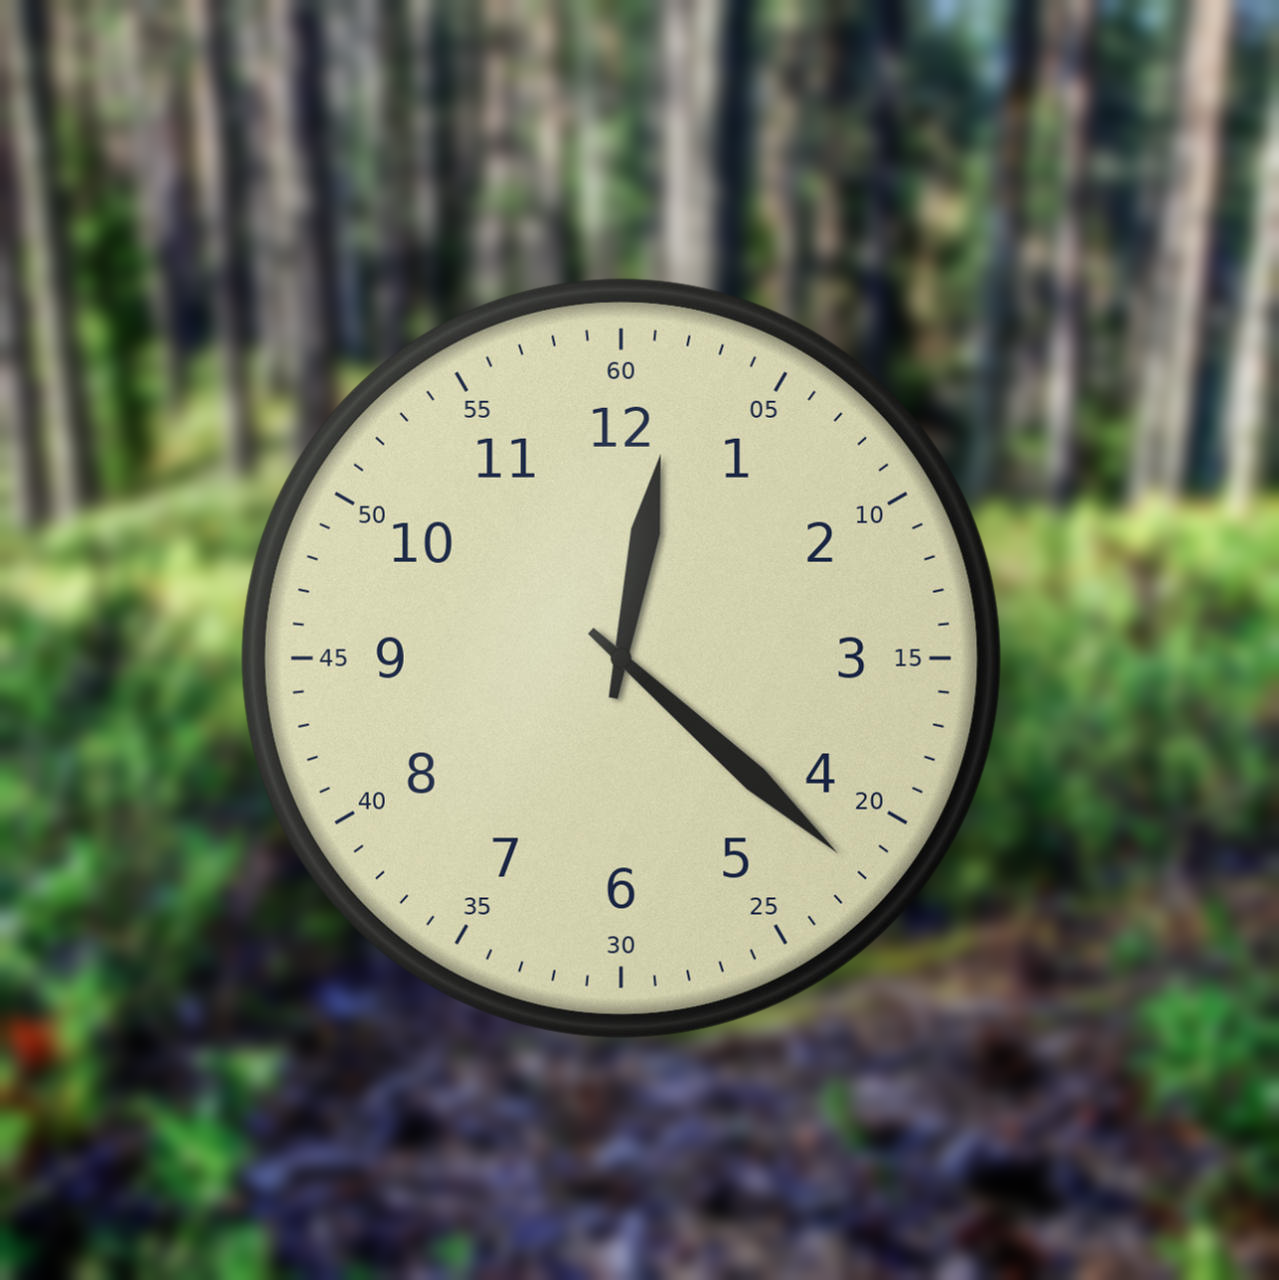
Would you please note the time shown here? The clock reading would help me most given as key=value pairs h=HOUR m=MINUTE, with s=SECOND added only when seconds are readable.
h=12 m=22
